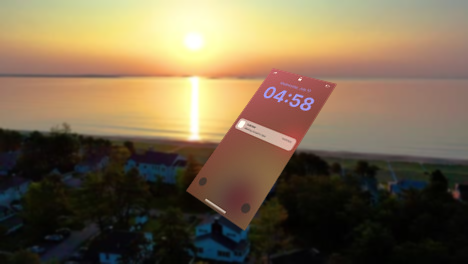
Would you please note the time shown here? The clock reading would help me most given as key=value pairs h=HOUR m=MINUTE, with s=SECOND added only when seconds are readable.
h=4 m=58
